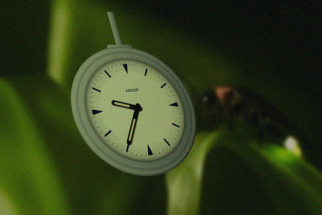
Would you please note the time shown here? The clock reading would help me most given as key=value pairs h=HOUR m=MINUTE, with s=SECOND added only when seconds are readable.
h=9 m=35
